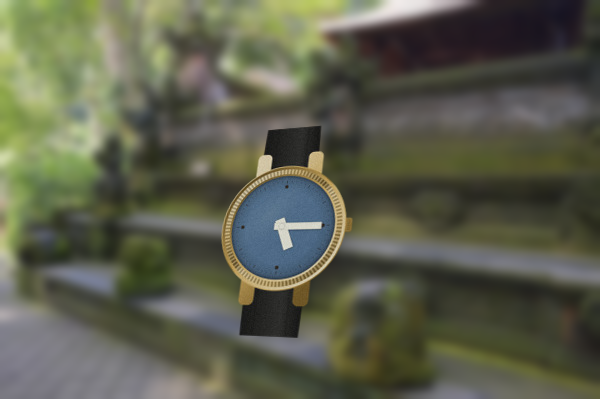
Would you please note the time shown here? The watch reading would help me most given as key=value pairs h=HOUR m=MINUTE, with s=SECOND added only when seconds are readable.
h=5 m=15
